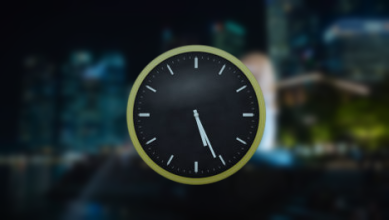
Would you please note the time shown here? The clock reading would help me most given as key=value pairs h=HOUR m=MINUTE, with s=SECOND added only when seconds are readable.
h=5 m=26
